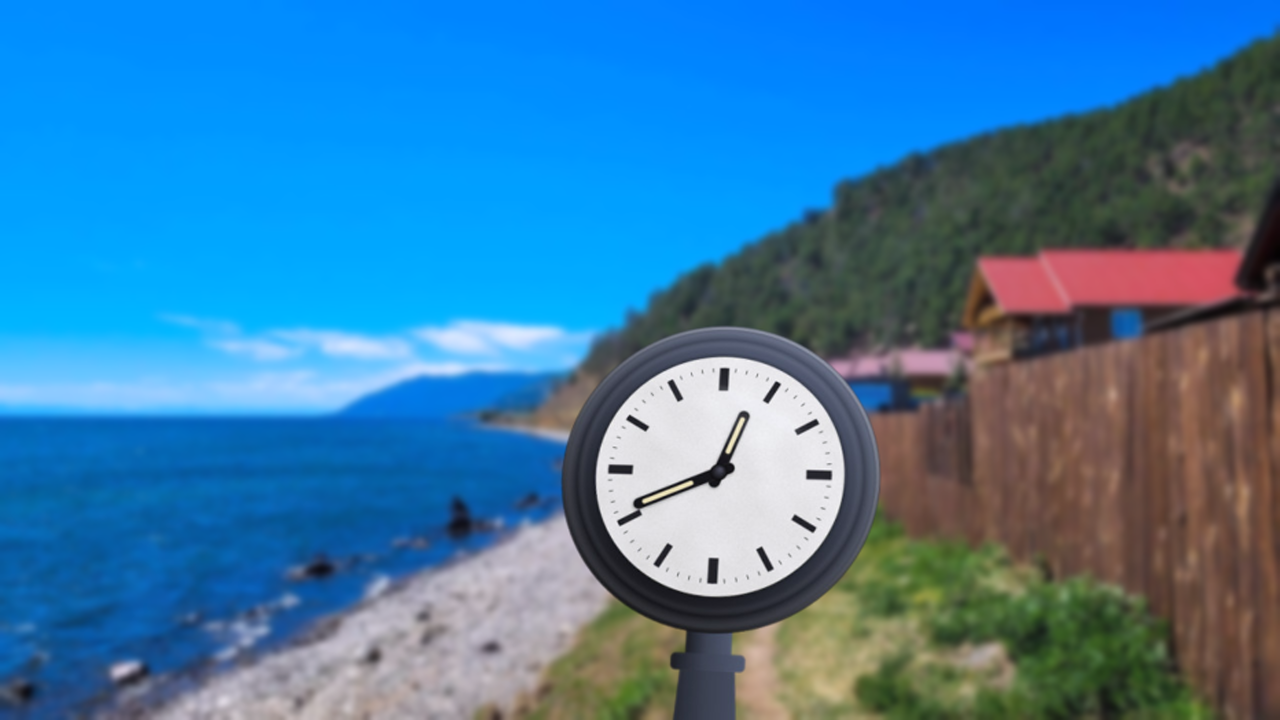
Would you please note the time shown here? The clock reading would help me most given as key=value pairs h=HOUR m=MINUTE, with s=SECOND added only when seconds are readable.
h=12 m=41
